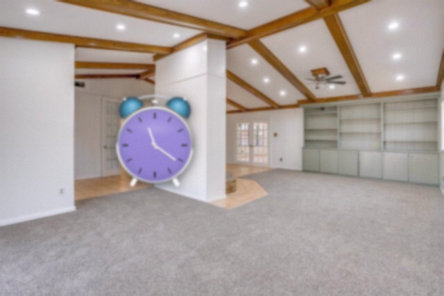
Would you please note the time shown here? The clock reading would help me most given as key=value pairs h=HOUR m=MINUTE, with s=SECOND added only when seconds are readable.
h=11 m=21
